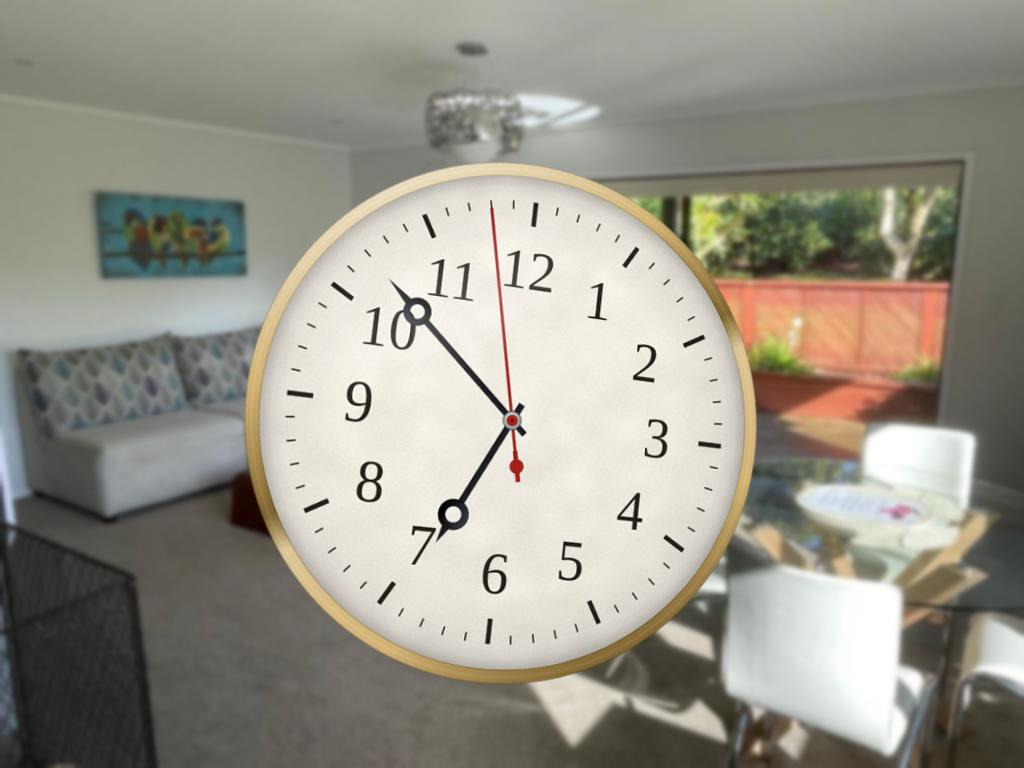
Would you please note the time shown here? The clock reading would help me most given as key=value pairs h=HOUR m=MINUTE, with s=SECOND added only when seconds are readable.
h=6 m=51 s=58
